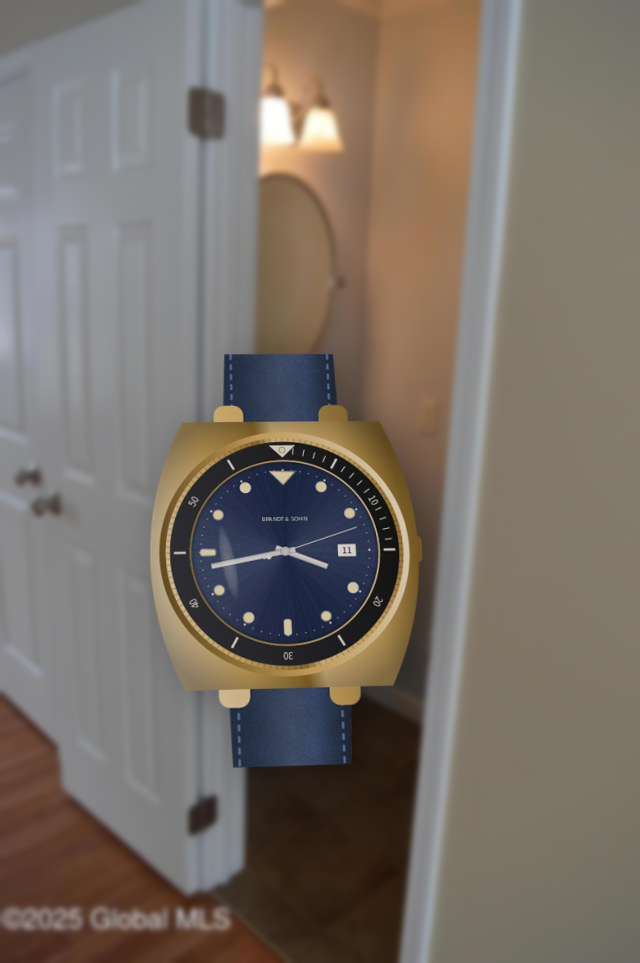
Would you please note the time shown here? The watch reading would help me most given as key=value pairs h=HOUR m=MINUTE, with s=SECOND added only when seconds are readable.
h=3 m=43 s=12
